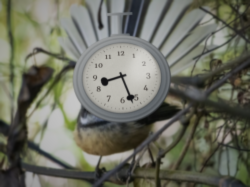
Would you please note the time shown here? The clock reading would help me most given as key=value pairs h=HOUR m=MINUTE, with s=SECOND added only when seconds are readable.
h=8 m=27
